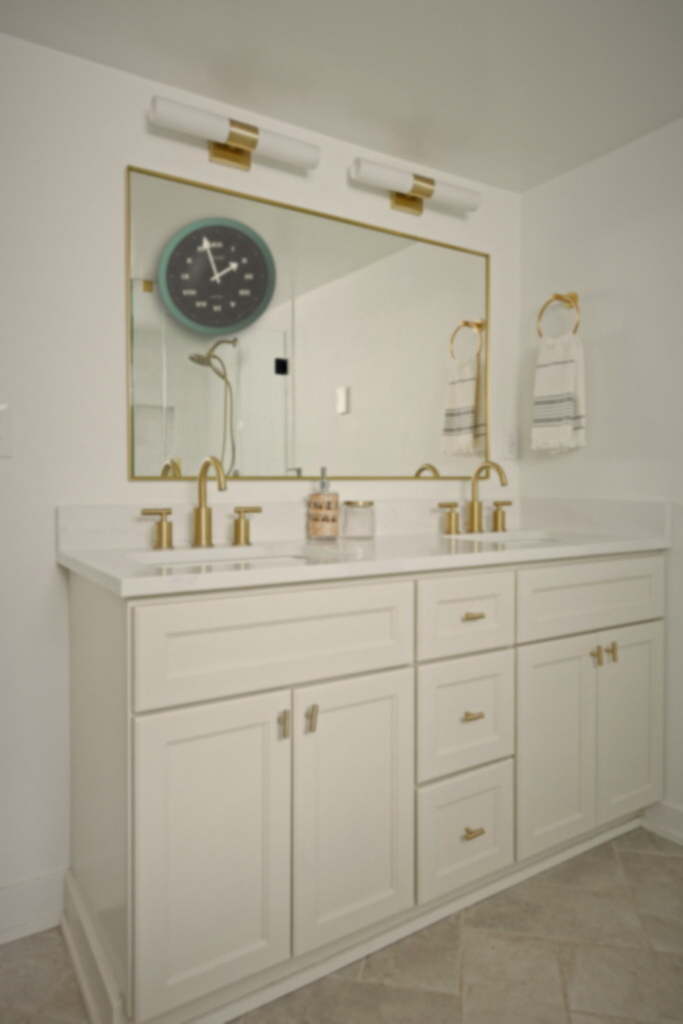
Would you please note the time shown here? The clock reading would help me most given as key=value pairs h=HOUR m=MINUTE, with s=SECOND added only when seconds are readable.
h=1 m=57
